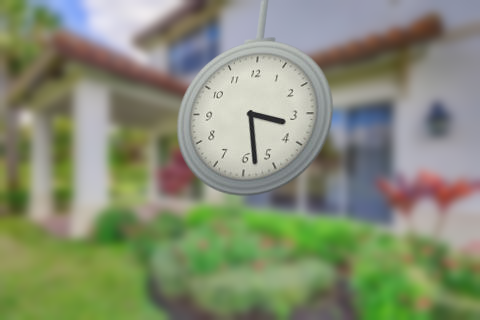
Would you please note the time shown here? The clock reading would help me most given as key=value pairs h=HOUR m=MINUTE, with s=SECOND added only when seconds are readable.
h=3 m=28
